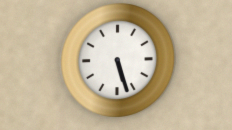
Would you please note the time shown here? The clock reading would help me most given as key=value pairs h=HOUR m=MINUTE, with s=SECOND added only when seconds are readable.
h=5 m=27
